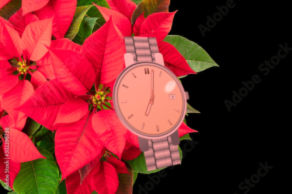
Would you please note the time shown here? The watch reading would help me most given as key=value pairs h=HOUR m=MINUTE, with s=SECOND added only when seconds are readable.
h=7 m=2
